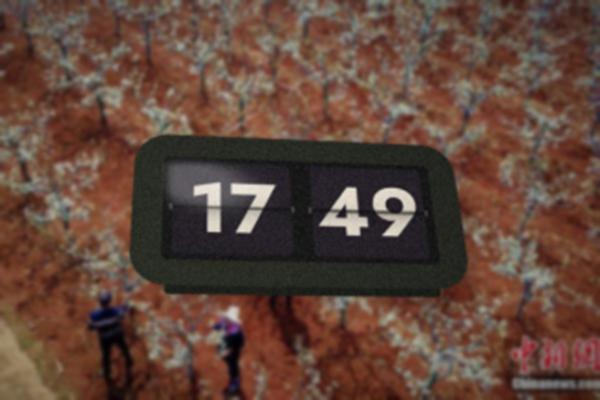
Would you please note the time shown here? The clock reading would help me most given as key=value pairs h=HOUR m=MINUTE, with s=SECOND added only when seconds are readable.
h=17 m=49
